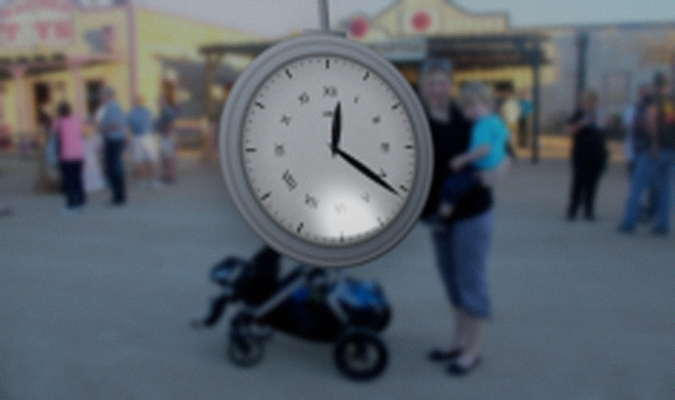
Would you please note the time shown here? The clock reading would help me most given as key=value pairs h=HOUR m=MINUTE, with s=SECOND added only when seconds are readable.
h=12 m=21
